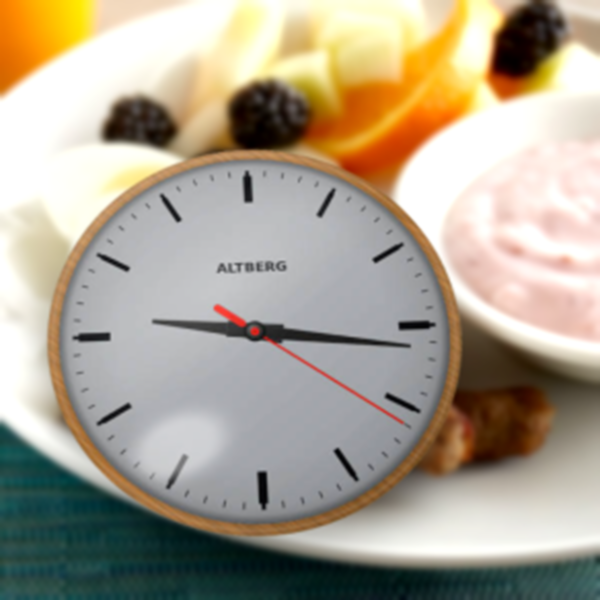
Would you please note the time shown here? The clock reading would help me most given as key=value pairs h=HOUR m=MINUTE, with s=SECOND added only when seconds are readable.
h=9 m=16 s=21
